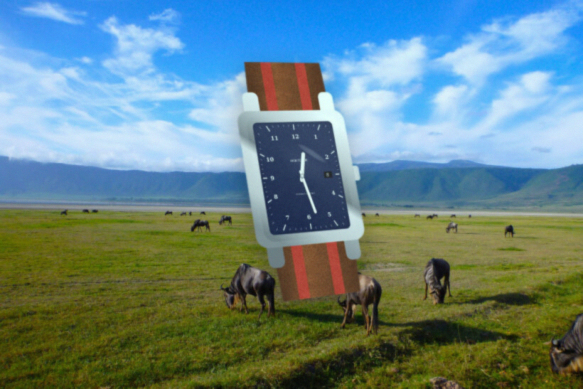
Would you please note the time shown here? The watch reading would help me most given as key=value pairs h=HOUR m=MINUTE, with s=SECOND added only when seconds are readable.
h=12 m=28
